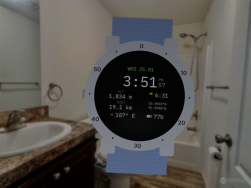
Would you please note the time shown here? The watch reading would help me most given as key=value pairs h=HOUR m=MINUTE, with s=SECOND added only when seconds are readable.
h=3 m=51
